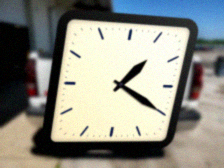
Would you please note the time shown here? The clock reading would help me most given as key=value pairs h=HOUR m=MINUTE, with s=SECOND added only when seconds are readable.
h=1 m=20
